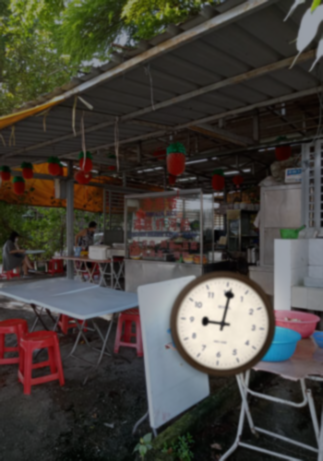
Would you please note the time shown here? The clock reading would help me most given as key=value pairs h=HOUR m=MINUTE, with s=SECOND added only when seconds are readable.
h=9 m=1
